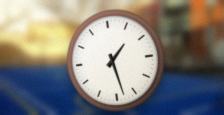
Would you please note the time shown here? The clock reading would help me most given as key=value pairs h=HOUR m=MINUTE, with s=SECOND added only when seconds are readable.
h=1 m=28
